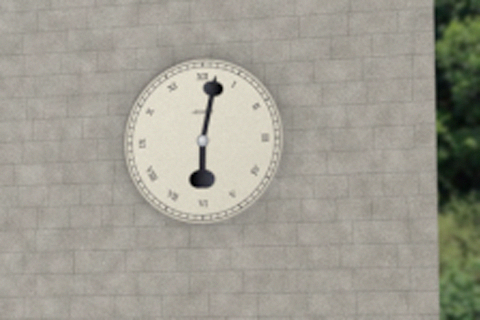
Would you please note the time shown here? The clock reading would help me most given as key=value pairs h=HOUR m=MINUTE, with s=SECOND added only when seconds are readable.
h=6 m=2
